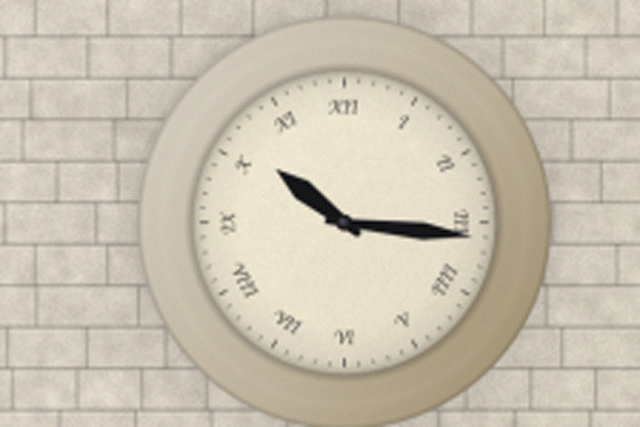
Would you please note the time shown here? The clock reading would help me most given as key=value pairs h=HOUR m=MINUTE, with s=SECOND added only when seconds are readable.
h=10 m=16
